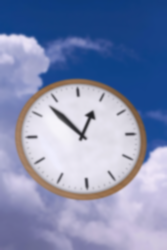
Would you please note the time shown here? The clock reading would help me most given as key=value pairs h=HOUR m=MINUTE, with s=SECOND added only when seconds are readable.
h=12 m=53
